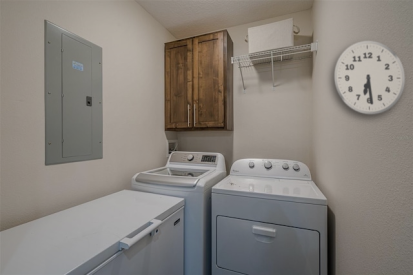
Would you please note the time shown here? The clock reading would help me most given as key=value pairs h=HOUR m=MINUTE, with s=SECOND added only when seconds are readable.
h=6 m=29
